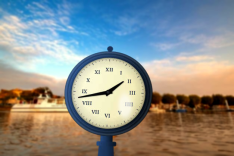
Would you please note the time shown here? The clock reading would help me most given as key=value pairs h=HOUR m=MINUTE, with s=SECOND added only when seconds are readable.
h=1 m=43
